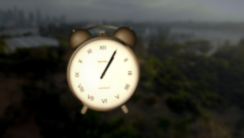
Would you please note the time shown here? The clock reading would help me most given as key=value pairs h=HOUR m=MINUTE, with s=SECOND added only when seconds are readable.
h=1 m=5
